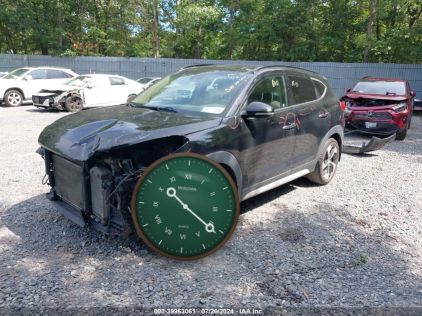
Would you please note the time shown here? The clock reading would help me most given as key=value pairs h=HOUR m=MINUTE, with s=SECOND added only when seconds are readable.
h=10 m=21
